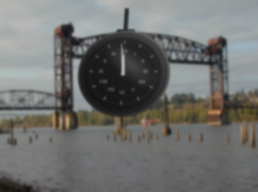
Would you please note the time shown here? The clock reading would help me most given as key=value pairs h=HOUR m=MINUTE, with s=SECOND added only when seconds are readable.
h=11 m=59
